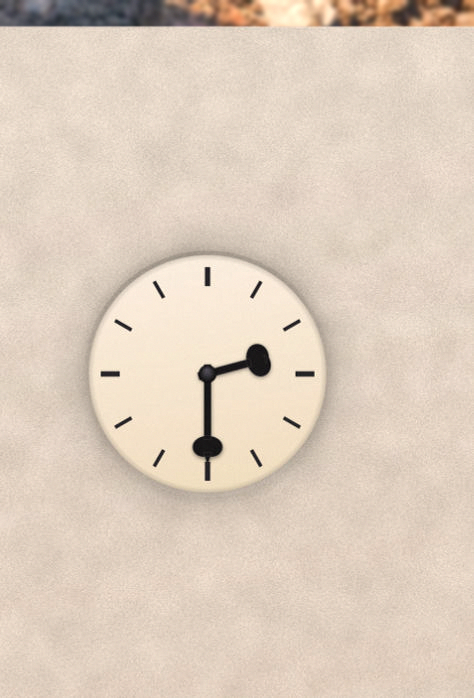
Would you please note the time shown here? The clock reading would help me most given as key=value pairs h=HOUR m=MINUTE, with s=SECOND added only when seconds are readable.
h=2 m=30
